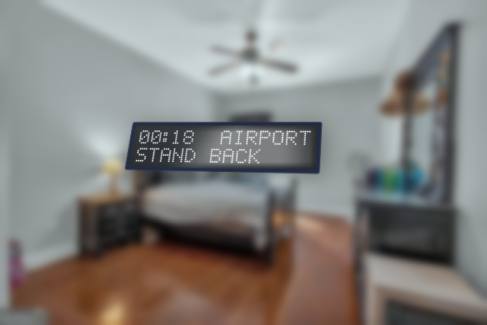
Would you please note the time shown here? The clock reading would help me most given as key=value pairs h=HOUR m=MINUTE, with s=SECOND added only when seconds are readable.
h=0 m=18
